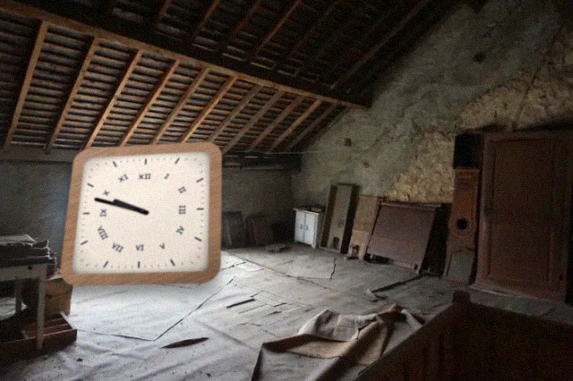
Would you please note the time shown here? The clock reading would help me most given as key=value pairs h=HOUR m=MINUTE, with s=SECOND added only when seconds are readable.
h=9 m=48
